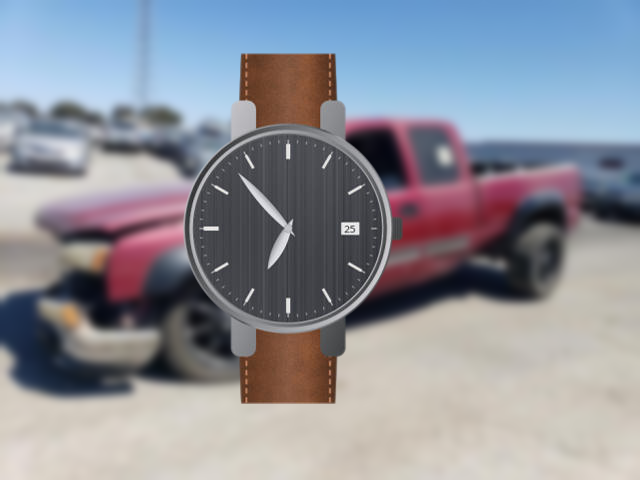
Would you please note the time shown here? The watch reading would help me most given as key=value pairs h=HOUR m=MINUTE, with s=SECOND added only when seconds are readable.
h=6 m=53
